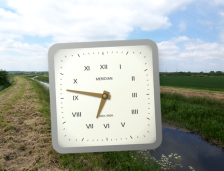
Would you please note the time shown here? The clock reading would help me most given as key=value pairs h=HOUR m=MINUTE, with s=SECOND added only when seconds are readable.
h=6 m=47
